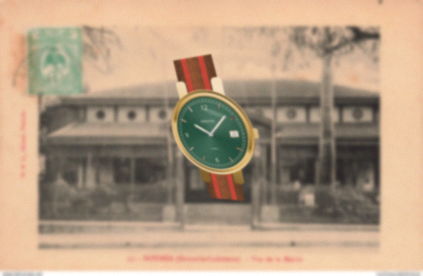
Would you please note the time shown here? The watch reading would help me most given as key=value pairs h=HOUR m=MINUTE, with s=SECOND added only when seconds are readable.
h=10 m=8
